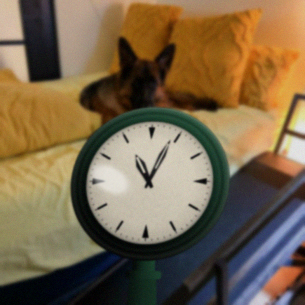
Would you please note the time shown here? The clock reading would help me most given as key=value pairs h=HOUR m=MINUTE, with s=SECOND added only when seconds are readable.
h=11 m=4
